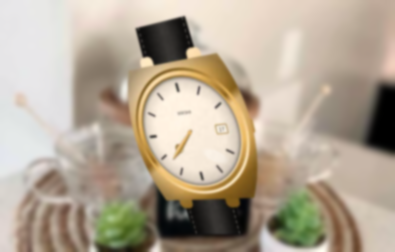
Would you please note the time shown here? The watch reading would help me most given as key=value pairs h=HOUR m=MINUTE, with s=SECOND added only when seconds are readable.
h=7 m=38
